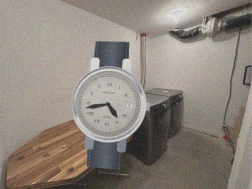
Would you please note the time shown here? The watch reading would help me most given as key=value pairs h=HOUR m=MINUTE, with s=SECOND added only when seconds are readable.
h=4 m=43
